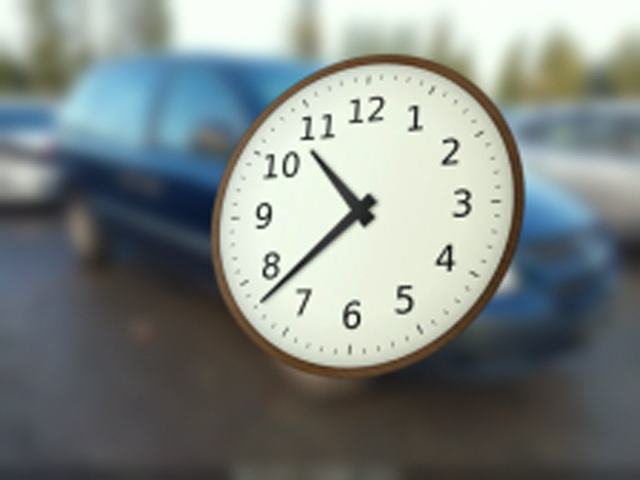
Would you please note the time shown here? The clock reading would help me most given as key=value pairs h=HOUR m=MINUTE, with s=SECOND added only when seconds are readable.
h=10 m=38
